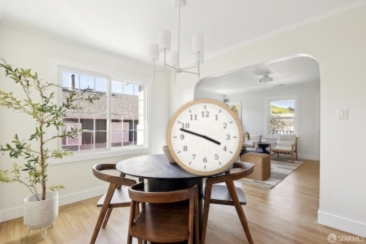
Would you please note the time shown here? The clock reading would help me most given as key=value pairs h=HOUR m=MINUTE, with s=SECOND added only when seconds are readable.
h=3 m=48
